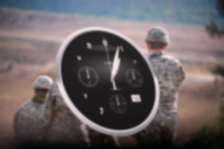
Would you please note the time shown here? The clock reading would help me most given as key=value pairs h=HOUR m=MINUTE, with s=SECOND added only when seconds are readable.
h=1 m=4
